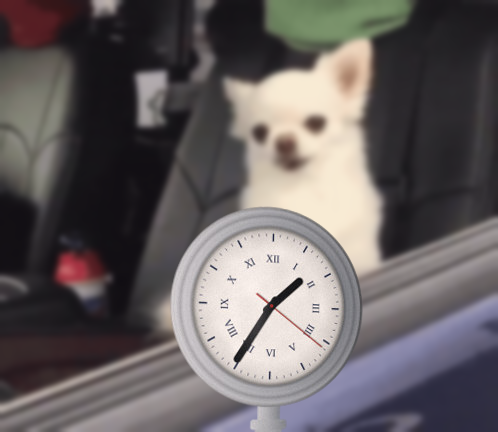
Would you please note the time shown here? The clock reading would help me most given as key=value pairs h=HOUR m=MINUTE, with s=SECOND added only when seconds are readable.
h=1 m=35 s=21
